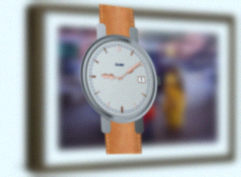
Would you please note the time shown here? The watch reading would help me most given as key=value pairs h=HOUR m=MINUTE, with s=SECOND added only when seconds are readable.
h=9 m=9
